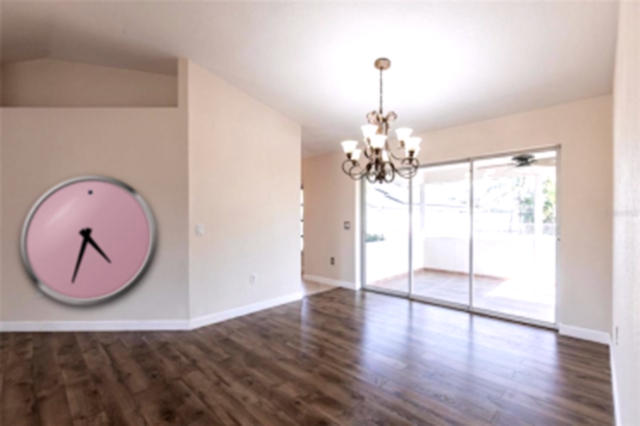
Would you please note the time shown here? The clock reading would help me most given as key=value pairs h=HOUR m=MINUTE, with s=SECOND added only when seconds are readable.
h=4 m=32
